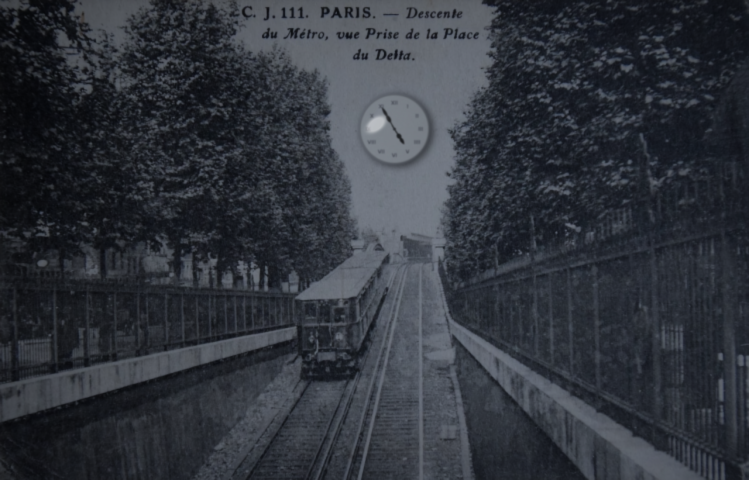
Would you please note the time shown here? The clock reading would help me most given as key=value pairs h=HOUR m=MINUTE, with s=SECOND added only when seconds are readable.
h=4 m=55
